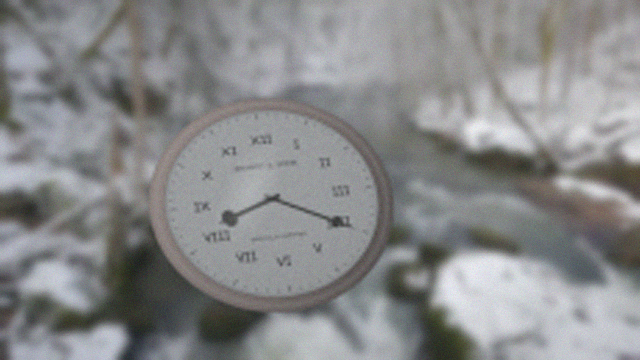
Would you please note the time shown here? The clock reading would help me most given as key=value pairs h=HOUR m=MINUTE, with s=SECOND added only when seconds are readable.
h=8 m=20
